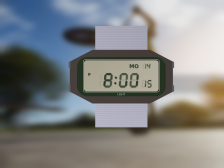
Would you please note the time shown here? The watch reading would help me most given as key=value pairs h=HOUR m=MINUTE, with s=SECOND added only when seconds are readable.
h=8 m=0 s=15
